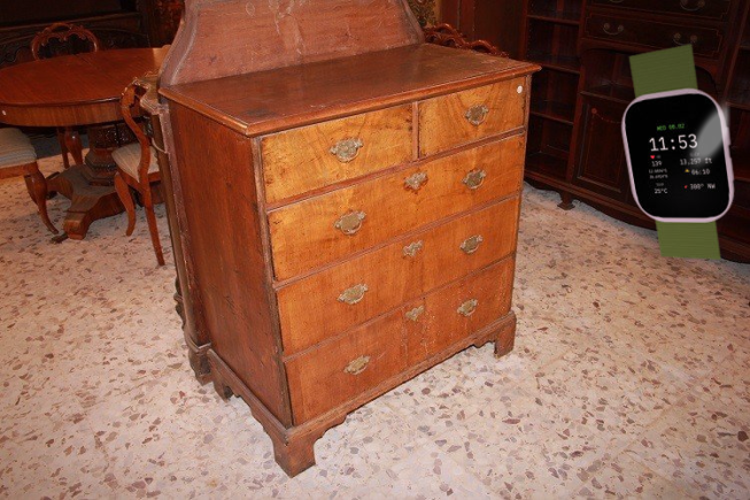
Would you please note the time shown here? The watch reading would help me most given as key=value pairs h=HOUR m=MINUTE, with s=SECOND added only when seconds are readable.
h=11 m=53
